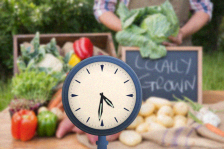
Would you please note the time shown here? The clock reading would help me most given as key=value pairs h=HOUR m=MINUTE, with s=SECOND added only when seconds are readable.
h=4 m=31
